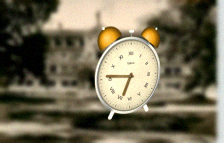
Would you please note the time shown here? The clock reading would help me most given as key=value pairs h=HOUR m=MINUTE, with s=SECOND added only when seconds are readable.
h=6 m=46
